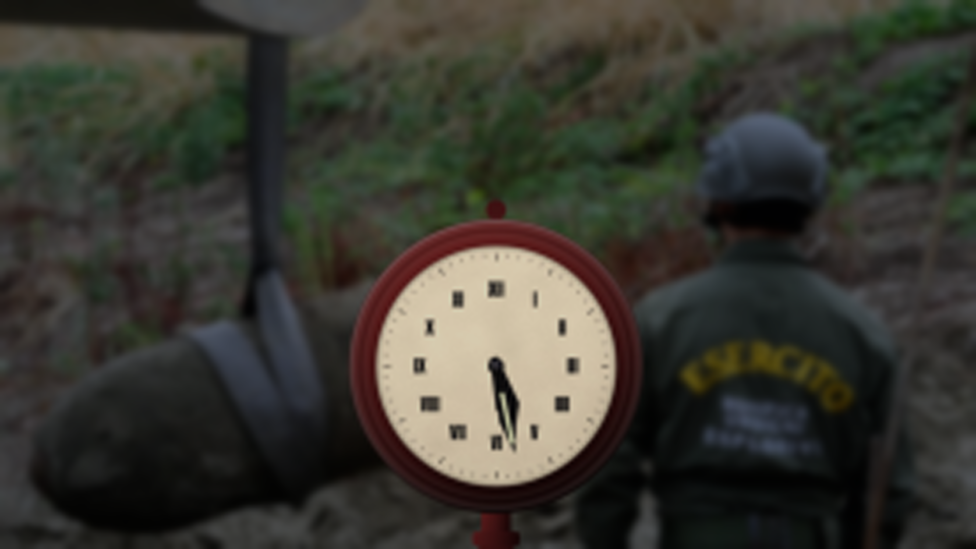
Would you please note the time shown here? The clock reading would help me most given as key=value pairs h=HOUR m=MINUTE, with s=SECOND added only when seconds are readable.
h=5 m=28
